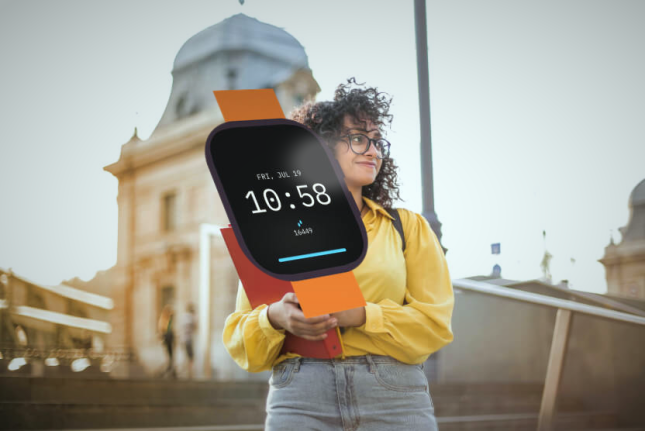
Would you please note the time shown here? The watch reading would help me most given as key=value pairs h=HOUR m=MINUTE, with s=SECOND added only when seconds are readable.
h=10 m=58
